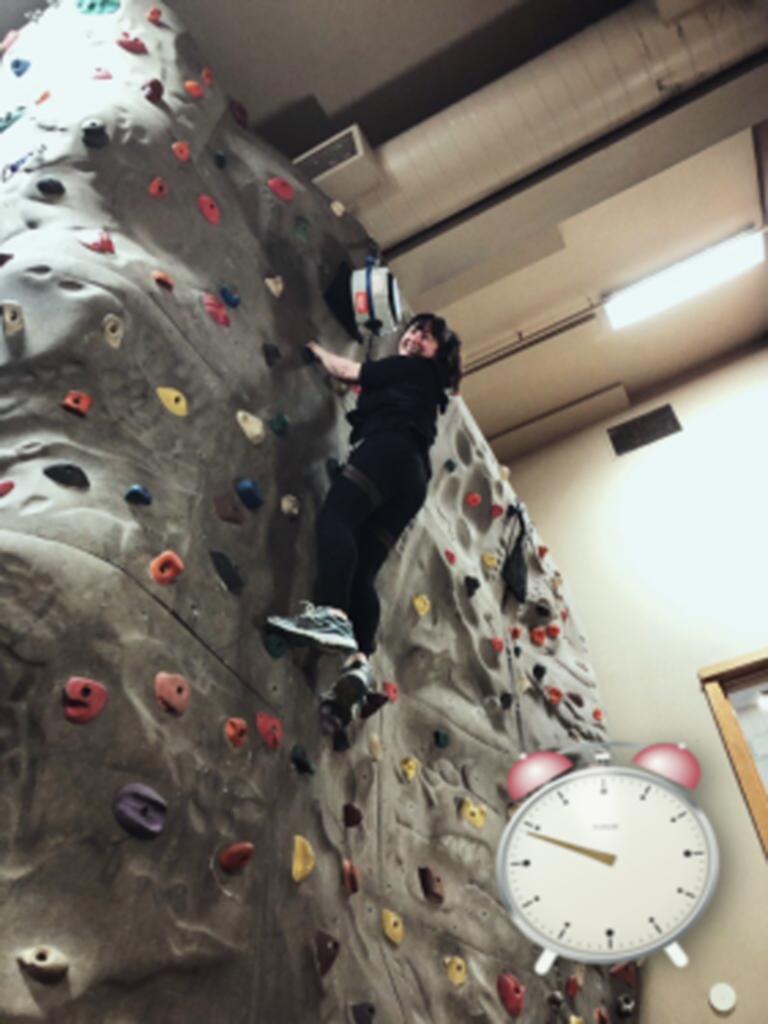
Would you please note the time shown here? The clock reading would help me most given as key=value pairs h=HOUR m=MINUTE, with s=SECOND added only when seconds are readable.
h=9 m=49
